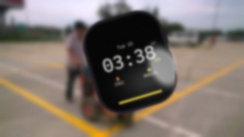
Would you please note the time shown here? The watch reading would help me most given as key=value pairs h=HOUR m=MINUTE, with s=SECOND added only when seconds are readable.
h=3 m=38
